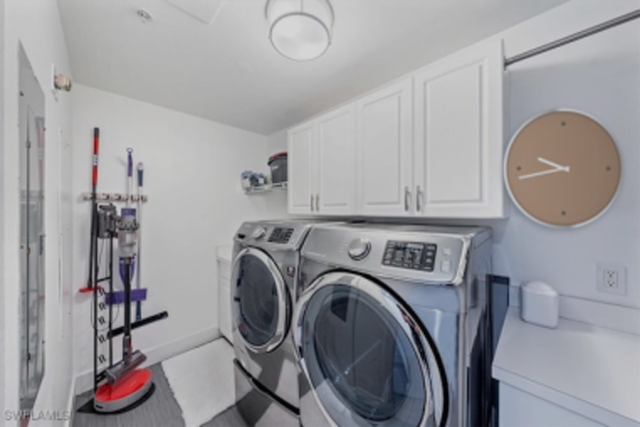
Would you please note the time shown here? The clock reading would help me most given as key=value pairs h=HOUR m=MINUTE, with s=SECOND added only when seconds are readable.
h=9 m=43
